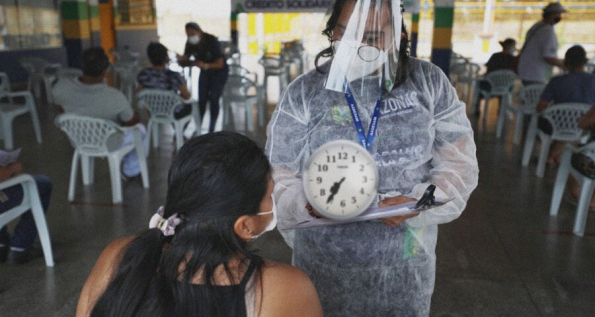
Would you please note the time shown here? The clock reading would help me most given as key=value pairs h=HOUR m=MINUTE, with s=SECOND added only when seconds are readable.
h=7 m=36
